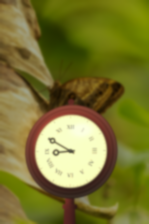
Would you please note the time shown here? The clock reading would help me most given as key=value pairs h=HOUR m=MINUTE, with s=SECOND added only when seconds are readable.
h=8 m=50
